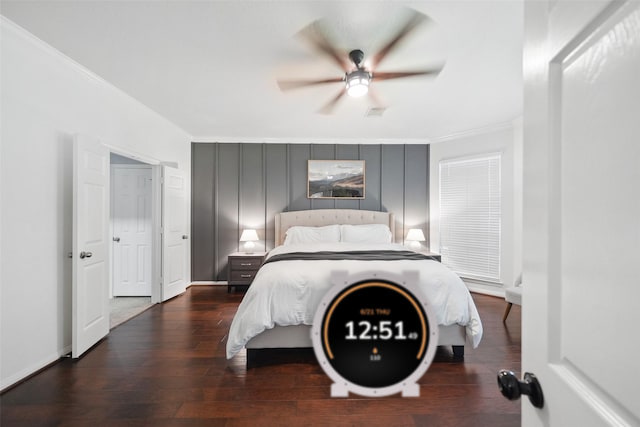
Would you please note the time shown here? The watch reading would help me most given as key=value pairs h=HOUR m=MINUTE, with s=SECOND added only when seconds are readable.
h=12 m=51
